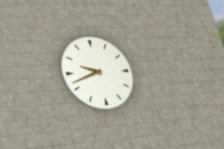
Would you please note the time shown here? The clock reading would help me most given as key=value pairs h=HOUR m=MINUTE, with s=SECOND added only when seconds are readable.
h=9 m=42
